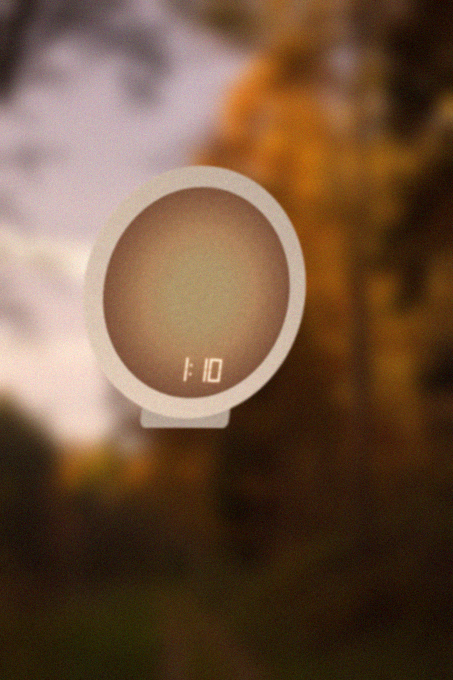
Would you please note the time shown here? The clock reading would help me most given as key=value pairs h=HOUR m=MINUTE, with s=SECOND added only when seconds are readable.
h=1 m=10
